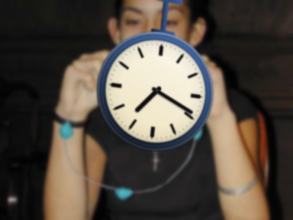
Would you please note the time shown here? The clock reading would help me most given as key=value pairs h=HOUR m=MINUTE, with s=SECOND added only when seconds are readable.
h=7 m=19
